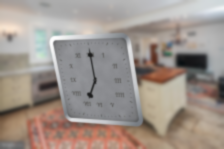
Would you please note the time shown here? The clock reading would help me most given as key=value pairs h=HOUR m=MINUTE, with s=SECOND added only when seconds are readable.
h=7 m=0
